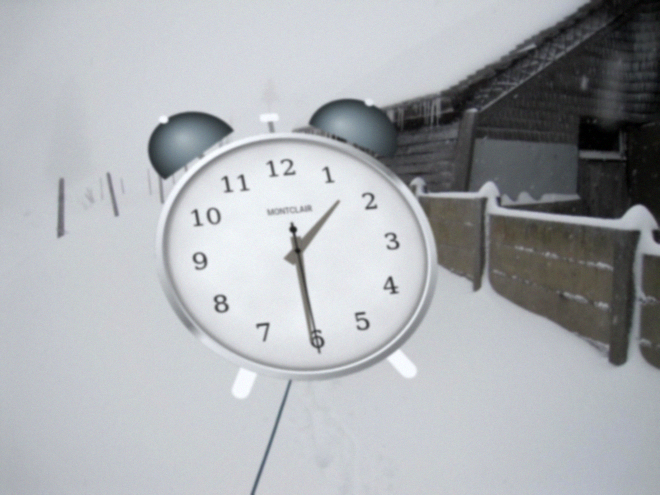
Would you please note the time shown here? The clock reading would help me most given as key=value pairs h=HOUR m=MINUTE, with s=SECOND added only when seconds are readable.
h=1 m=30 s=30
